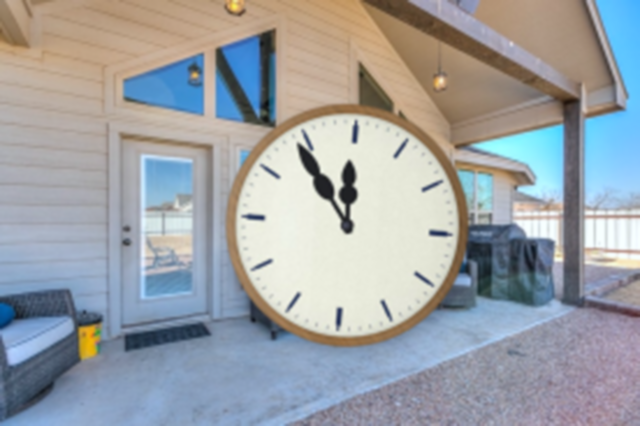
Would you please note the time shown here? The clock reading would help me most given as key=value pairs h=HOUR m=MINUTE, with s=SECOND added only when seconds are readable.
h=11 m=54
